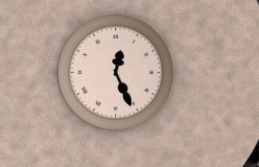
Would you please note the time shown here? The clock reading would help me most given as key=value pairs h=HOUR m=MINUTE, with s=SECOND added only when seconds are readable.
h=12 m=26
